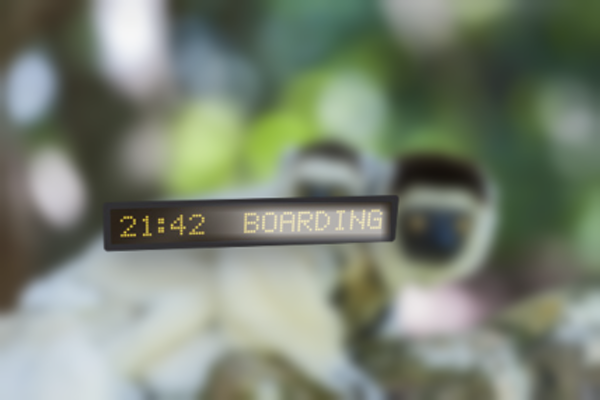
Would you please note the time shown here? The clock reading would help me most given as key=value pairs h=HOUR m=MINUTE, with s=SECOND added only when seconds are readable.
h=21 m=42
